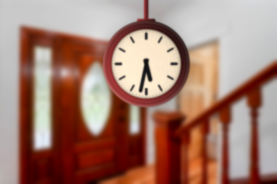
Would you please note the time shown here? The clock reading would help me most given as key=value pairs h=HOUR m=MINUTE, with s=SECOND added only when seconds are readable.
h=5 m=32
